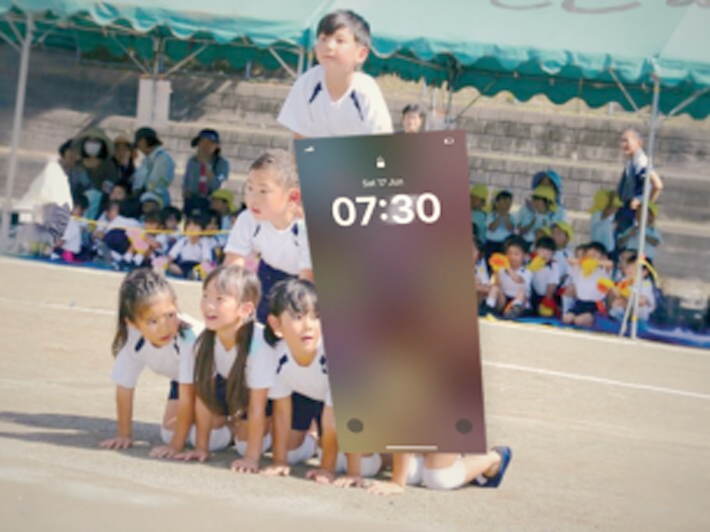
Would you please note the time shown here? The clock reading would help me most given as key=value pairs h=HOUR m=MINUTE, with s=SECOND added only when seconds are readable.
h=7 m=30
